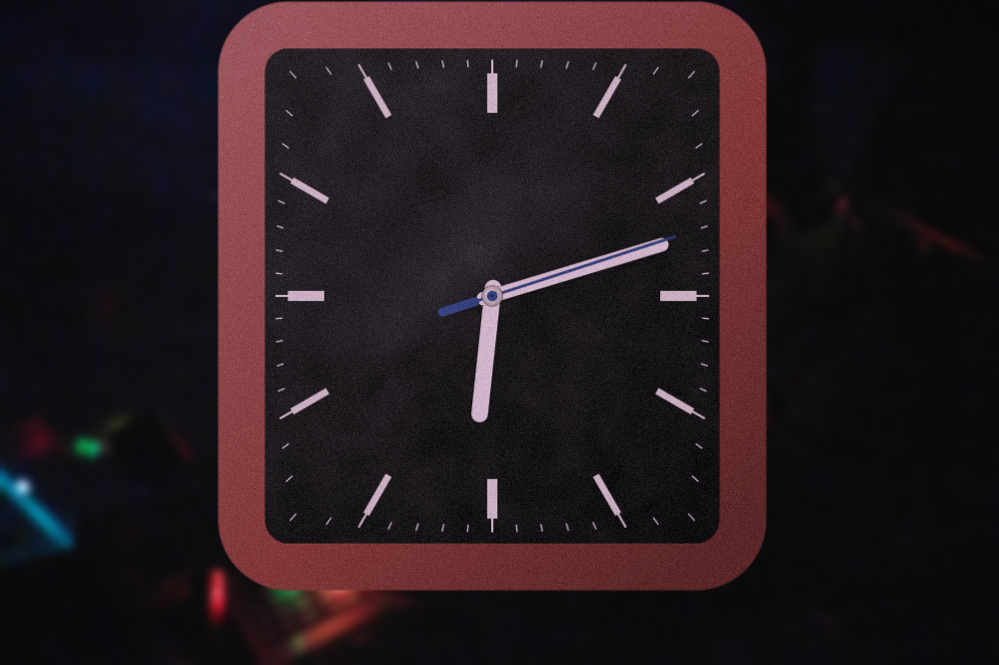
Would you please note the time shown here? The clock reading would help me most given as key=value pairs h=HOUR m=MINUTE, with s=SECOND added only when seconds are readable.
h=6 m=12 s=12
